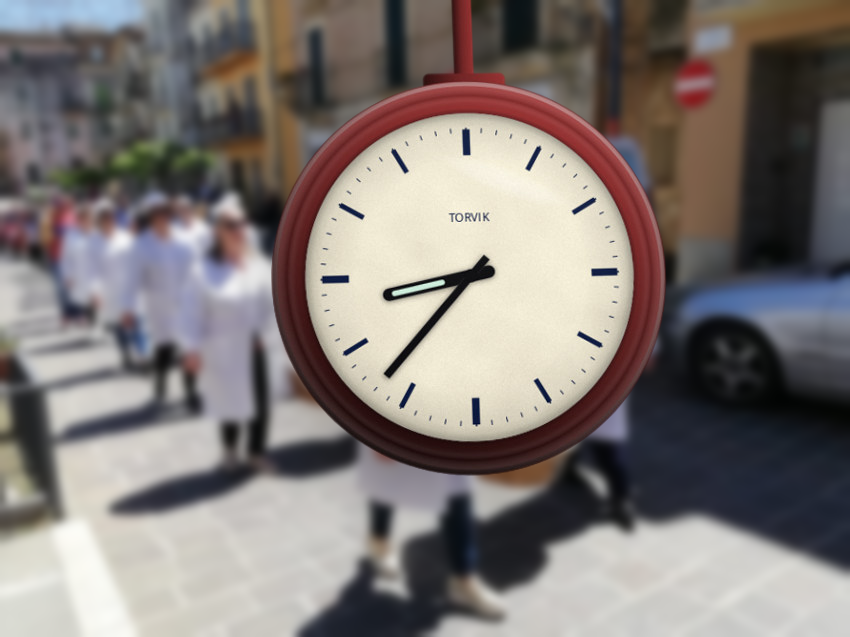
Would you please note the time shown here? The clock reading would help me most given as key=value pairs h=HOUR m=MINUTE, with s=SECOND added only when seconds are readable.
h=8 m=37
